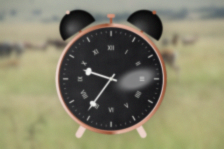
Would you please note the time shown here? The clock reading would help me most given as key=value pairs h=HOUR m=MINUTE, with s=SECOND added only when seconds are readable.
h=9 m=36
